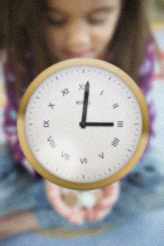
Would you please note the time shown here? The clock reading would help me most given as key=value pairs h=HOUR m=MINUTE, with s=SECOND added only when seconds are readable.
h=3 m=1
